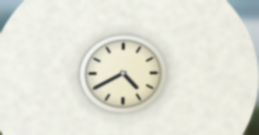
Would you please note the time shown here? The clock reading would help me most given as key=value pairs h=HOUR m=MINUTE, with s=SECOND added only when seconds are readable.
h=4 m=40
